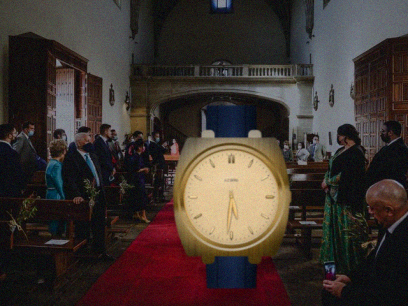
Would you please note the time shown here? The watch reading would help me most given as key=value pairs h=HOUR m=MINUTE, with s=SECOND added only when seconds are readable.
h=5 m=31
